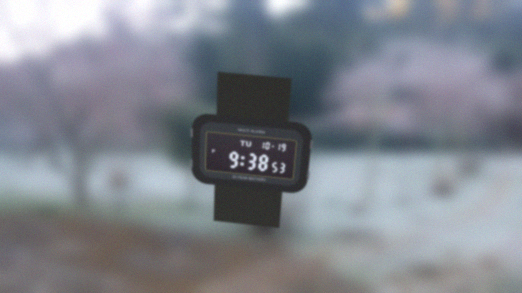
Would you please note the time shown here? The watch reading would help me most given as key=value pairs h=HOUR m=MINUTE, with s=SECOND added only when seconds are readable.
h=9 m=38 s=53
